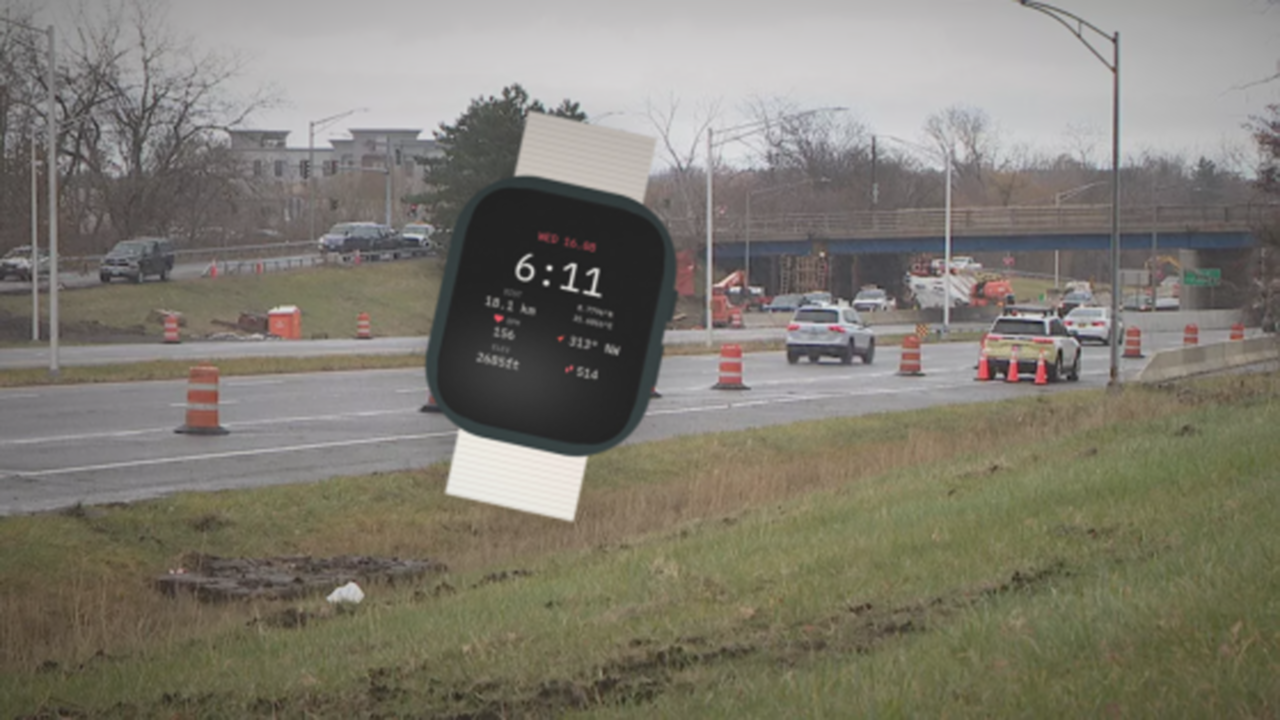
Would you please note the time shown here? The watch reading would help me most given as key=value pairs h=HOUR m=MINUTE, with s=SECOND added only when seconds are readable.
h=6 m=11
